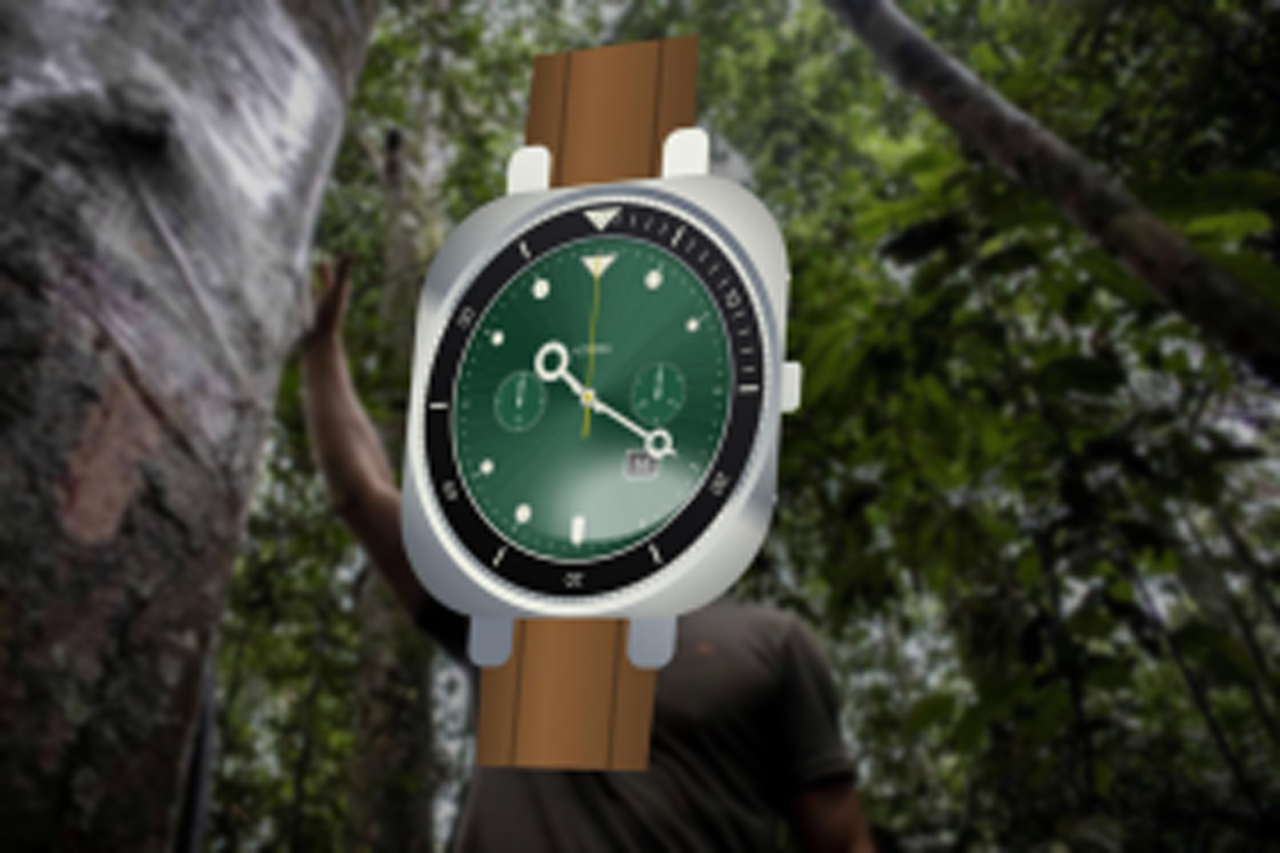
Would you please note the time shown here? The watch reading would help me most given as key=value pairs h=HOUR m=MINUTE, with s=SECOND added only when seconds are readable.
h=10 m=20
